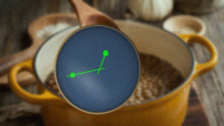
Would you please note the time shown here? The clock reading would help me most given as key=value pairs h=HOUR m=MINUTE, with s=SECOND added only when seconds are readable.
h=12 m=43
